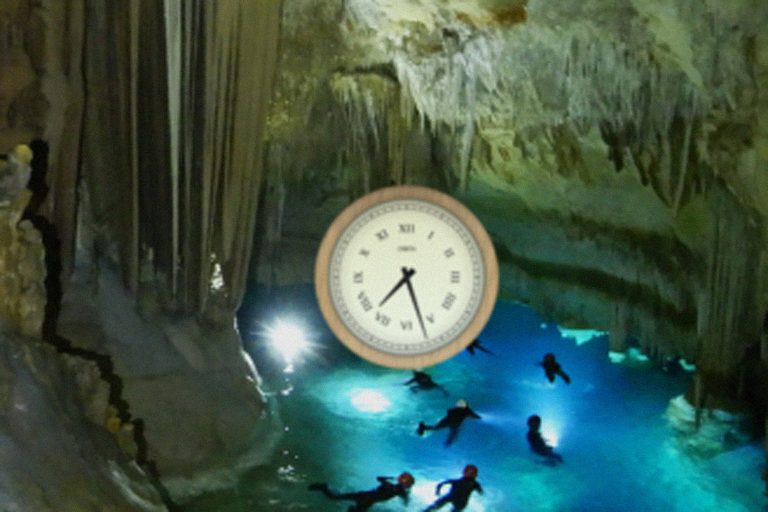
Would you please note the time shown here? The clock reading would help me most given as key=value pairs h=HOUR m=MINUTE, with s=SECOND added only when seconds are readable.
h=7 m=27
